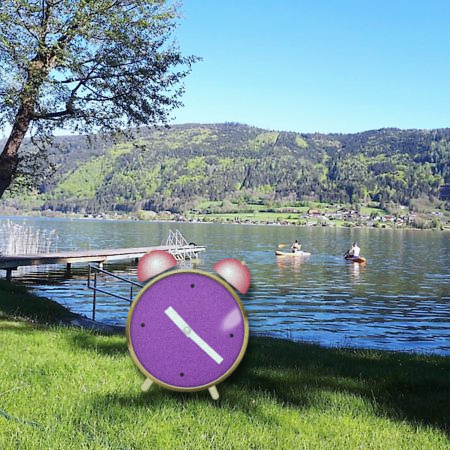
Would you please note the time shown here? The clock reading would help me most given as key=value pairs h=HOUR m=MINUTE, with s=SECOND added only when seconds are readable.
h=10 m=21
